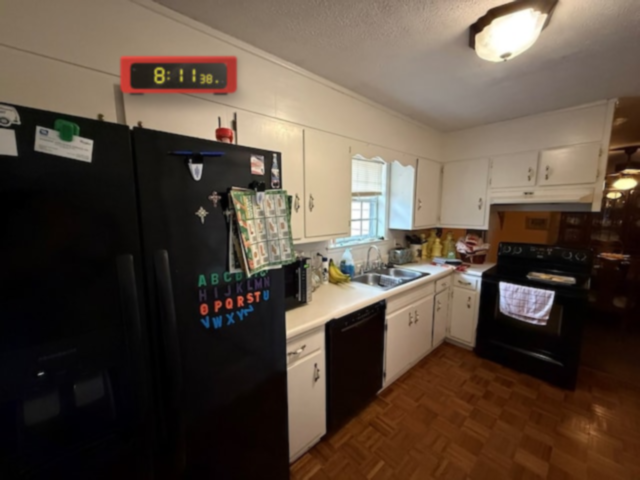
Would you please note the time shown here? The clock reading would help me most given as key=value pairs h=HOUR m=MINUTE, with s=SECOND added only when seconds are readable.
h=8 m=11
